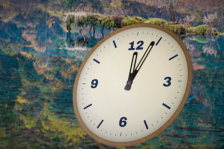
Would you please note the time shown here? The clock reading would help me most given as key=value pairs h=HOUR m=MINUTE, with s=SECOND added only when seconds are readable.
h=12 m=4
